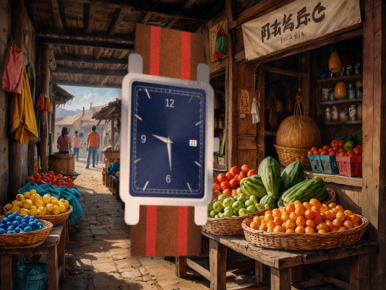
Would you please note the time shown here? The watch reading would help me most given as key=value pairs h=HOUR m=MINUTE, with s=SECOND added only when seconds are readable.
h=9 m=29
